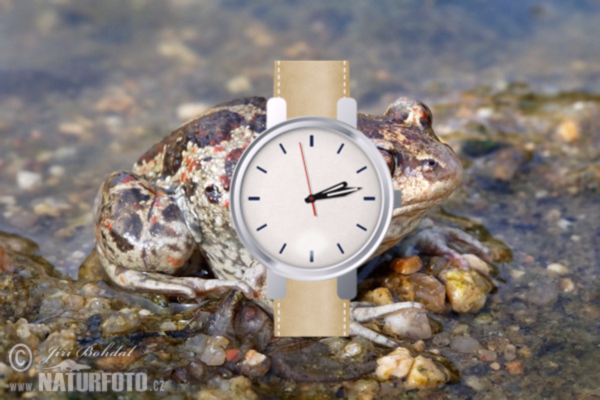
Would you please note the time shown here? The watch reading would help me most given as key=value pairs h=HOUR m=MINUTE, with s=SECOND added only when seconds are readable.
h=2 m=12 s=58
